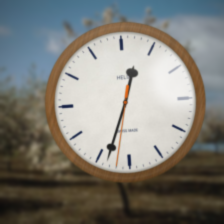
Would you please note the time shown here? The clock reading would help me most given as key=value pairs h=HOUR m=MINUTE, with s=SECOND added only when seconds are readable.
h=12 m=33 s=32
